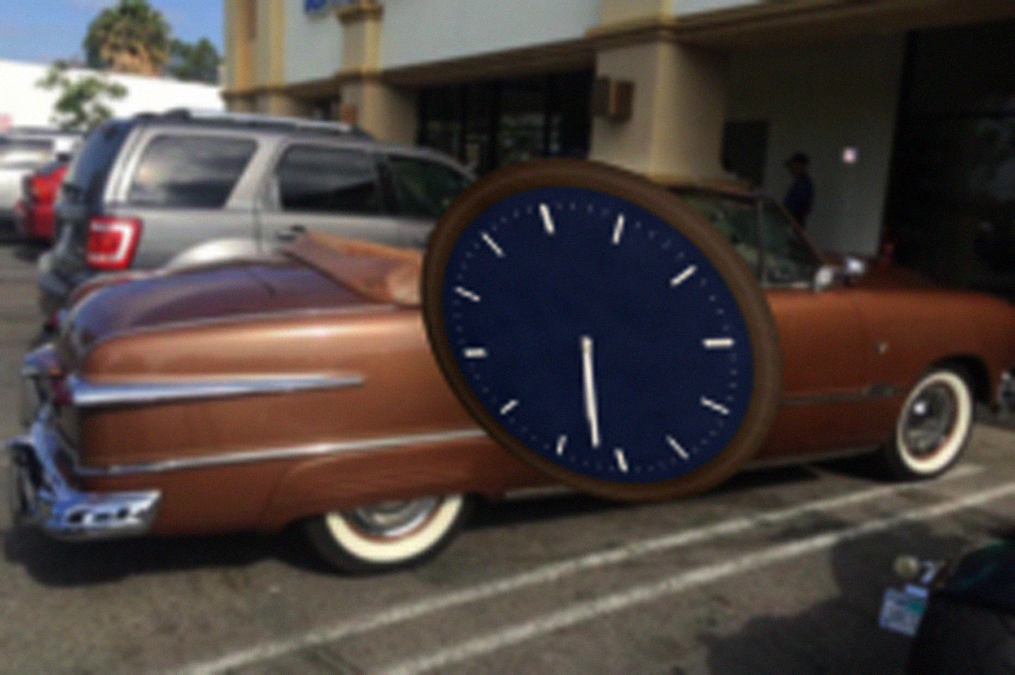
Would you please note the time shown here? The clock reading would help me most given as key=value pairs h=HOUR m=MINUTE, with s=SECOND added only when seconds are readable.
h=6 m=32
